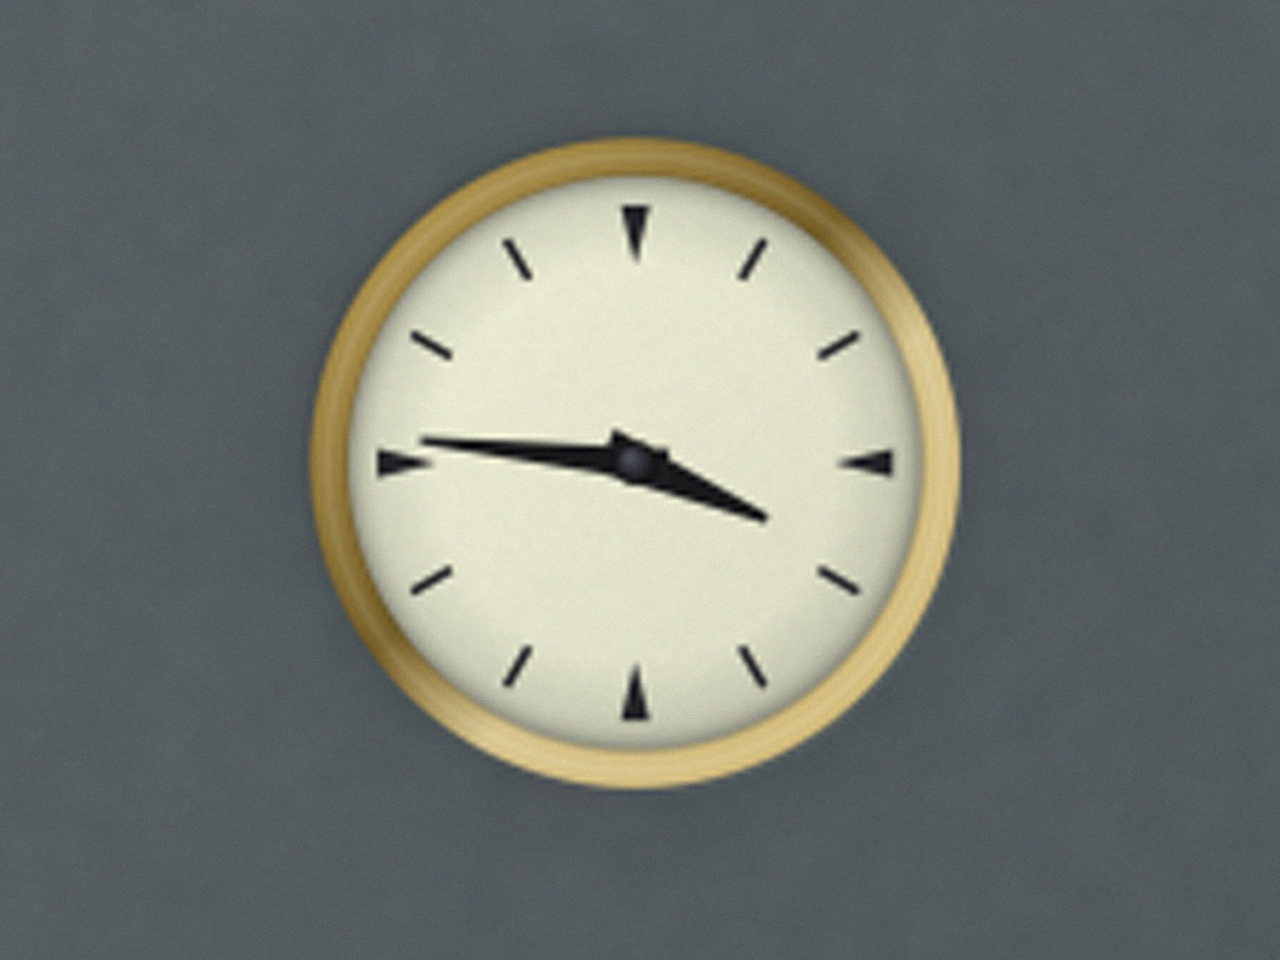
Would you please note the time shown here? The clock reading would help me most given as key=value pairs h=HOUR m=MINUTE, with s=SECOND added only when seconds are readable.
h=3 m=46
